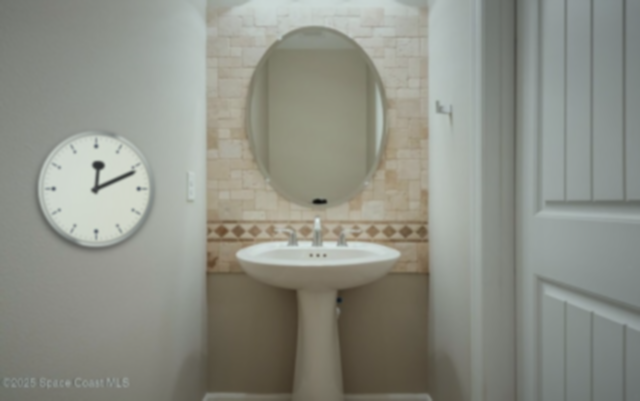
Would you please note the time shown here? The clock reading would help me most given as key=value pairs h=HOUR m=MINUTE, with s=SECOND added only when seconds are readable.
h=12 m=11
